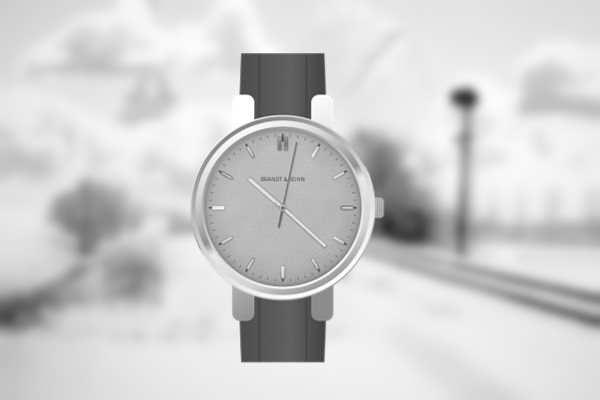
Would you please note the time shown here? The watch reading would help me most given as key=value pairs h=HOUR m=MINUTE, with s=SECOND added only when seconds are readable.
h=10 m=22 s=2
